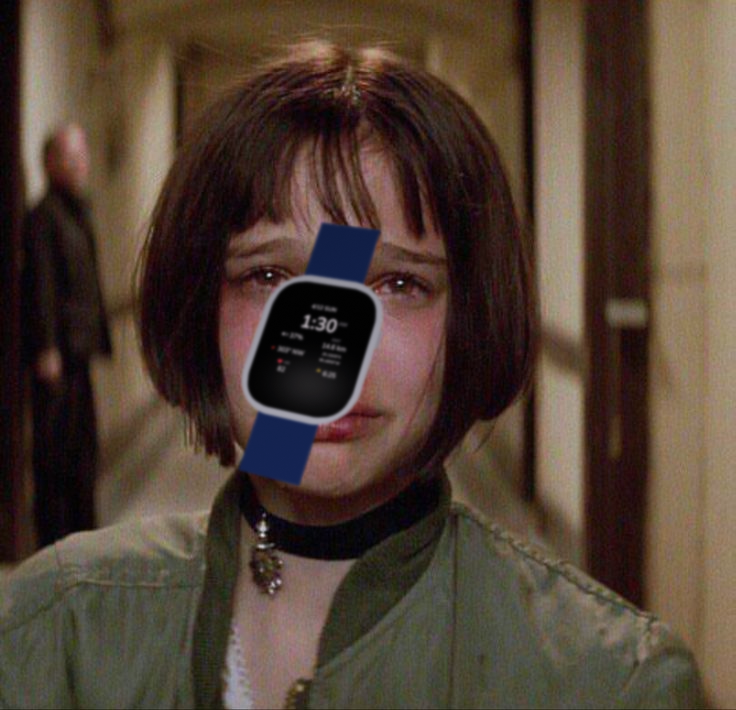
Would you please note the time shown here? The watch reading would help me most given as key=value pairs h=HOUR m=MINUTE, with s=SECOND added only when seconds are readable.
h=1 m=30
